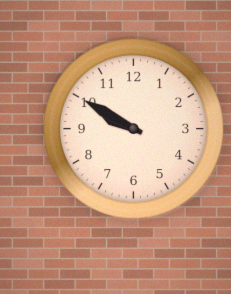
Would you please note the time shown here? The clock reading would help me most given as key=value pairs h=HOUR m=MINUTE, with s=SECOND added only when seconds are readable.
h=9 m=50
